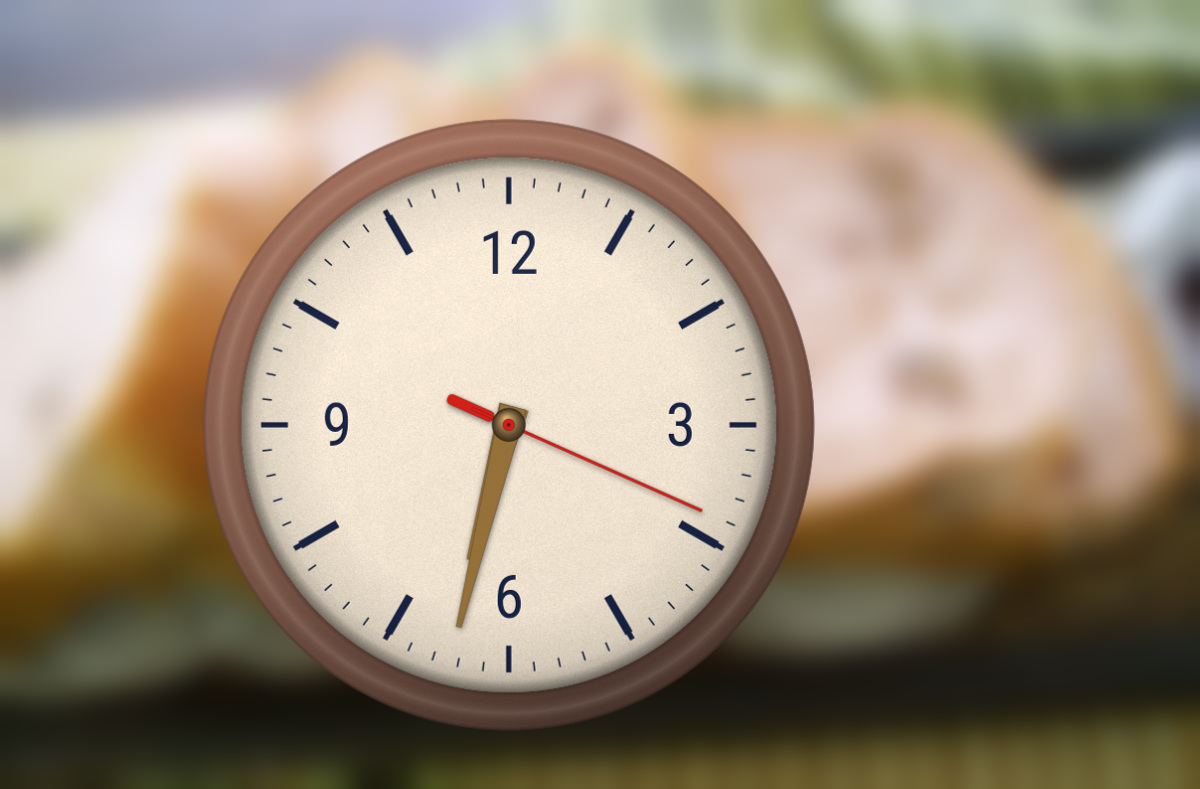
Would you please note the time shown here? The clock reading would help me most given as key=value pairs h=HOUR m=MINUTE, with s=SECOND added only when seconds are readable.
h=6 m=32 s=19
